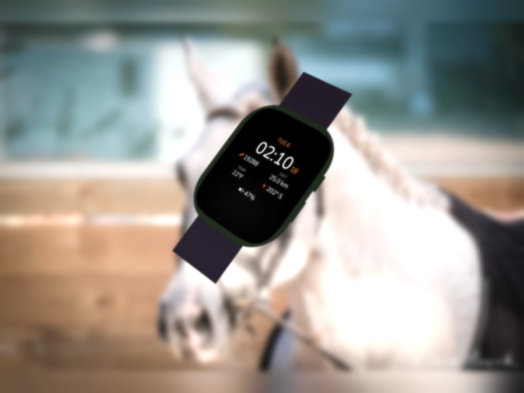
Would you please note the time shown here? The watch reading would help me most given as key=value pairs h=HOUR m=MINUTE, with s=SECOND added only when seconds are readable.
h=2 m=10
